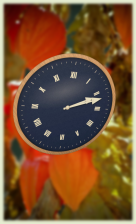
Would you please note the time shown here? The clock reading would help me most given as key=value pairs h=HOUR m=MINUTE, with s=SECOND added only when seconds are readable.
h=2 m=12
